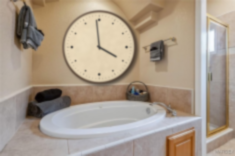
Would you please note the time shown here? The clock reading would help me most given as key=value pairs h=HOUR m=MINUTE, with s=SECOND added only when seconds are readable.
h=3 m=59
